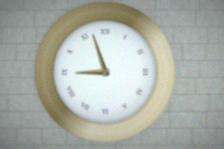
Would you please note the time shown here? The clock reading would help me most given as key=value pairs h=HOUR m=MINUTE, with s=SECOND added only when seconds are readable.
h=8 m=57
